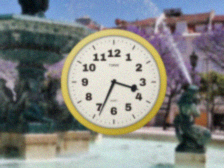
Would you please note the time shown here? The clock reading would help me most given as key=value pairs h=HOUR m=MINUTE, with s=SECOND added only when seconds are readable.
h=3 m=34
